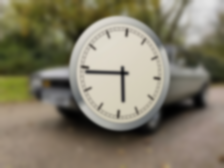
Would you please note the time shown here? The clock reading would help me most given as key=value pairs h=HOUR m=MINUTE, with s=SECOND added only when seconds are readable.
h=5 m=44
